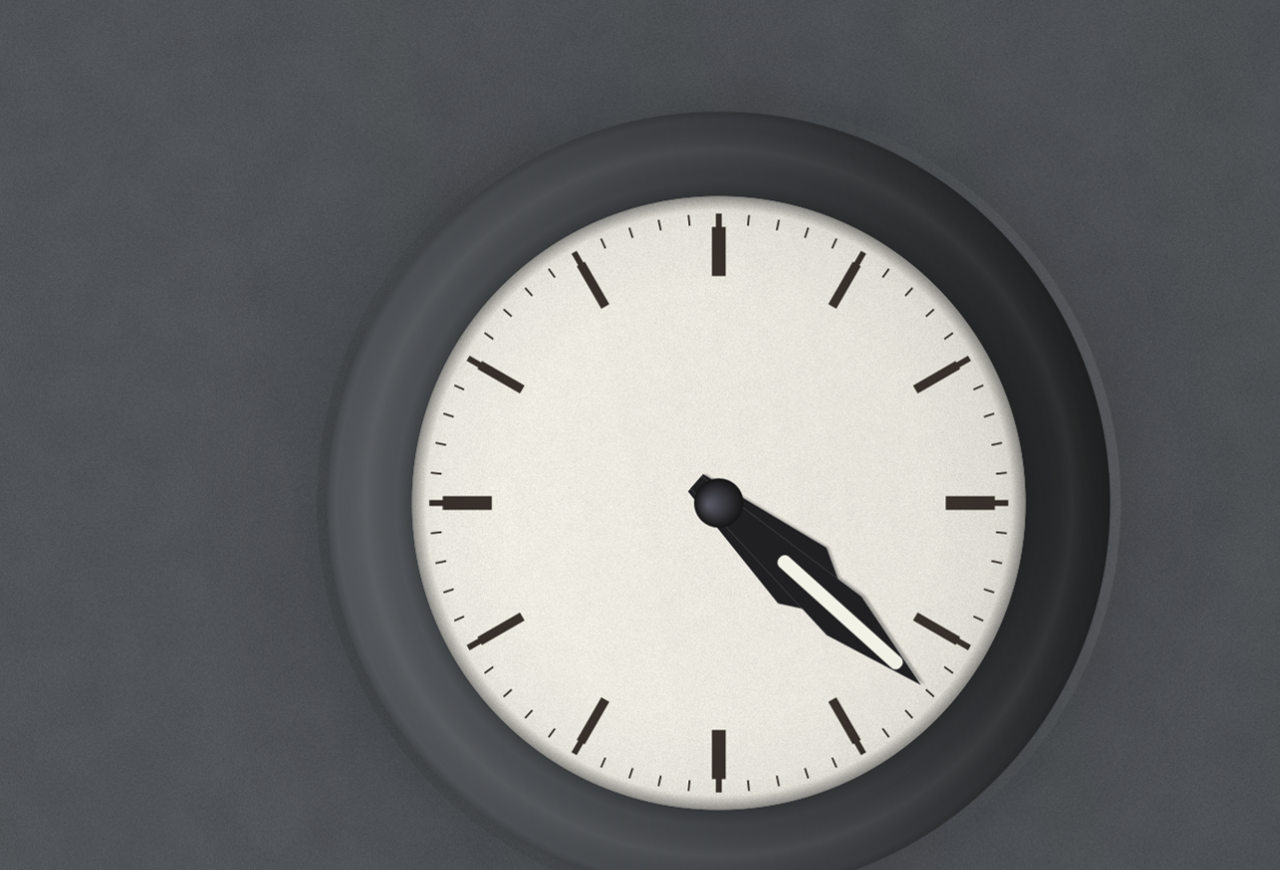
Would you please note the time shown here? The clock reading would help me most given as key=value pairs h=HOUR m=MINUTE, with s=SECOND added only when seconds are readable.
h=4 m=22
